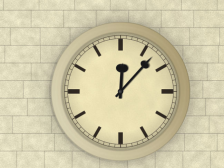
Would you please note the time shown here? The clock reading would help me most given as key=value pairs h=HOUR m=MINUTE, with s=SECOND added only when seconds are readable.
h=12 m=7
